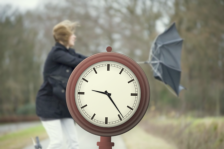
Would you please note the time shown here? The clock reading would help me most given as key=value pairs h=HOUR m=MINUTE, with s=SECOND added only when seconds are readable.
h=9 m=24
